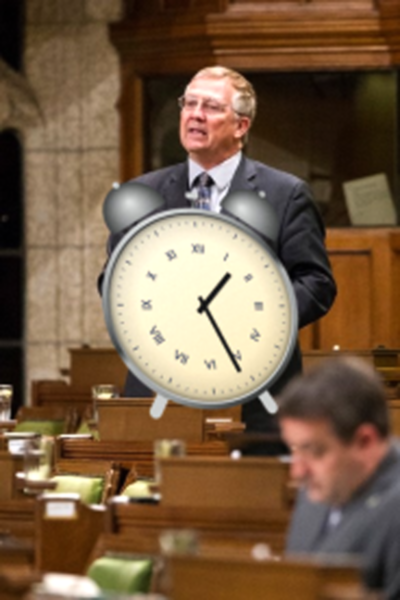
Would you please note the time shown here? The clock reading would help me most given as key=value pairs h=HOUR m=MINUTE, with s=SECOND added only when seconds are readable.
h=1 m=26
